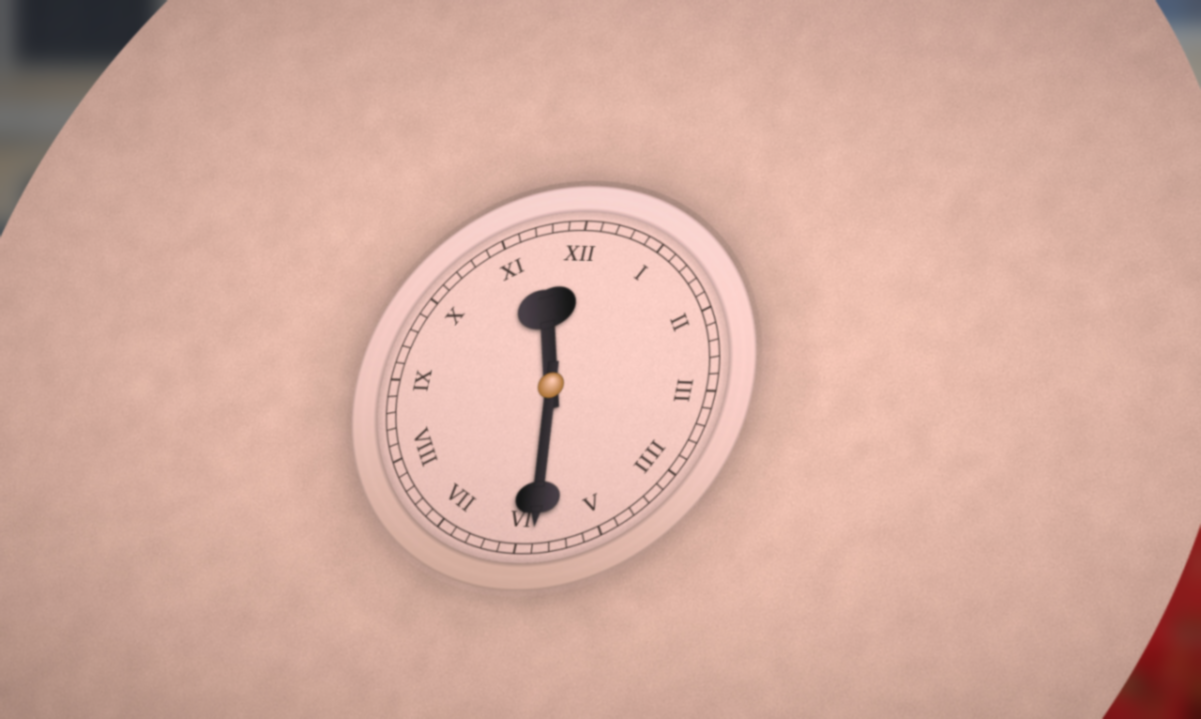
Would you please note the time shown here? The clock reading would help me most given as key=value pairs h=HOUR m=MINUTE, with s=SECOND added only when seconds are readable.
h=11 m=29
